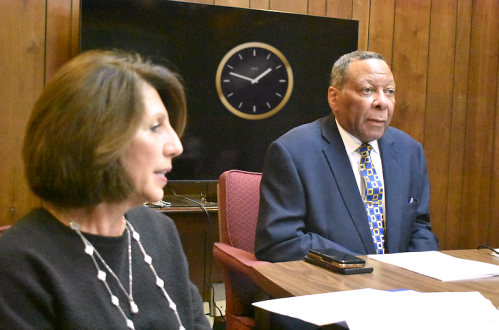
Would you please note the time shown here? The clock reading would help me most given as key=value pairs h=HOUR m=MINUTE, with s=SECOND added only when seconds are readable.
h=1 m=48
